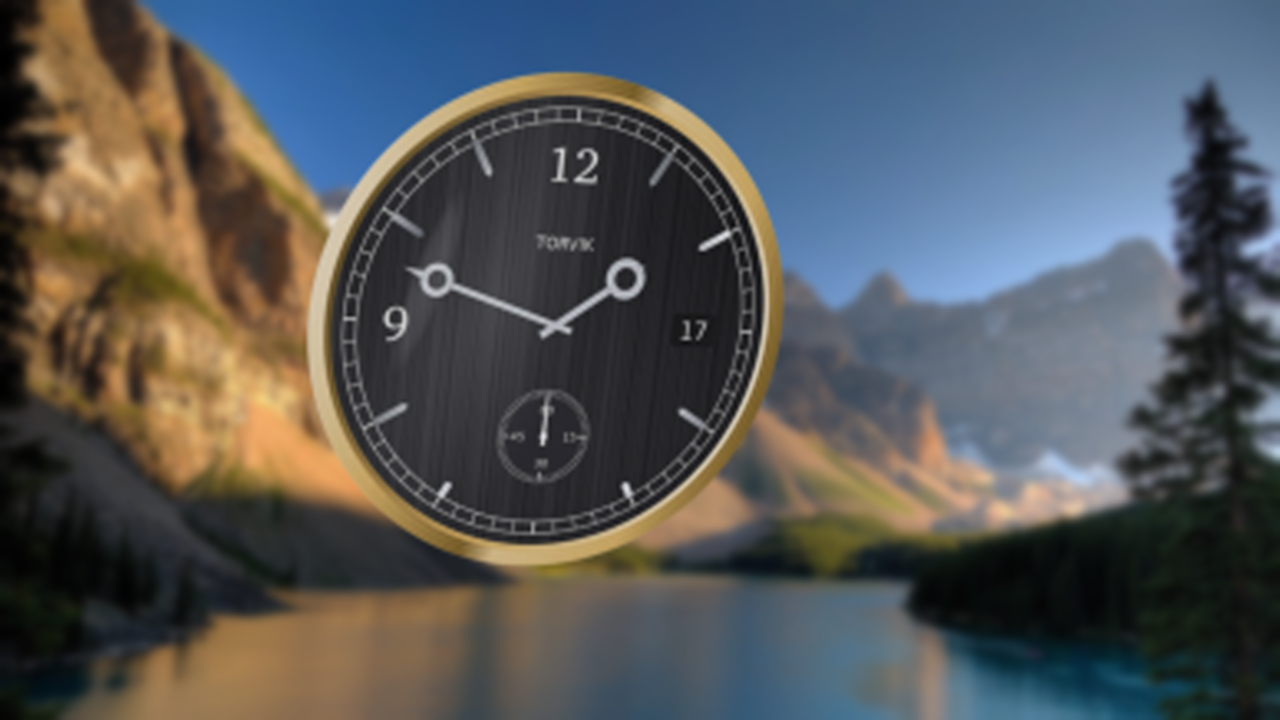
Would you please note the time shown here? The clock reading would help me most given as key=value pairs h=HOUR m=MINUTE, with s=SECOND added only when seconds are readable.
h=1 m=48
